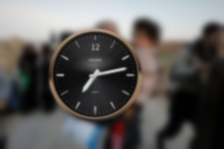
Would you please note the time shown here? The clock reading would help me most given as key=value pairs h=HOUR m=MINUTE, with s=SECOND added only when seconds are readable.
h=7 m=13
